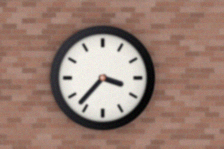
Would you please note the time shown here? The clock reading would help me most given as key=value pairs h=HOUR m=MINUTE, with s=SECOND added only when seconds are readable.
h=3 m=37
